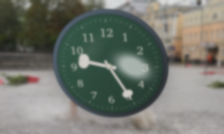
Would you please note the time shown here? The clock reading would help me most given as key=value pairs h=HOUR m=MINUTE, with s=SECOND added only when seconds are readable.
h=9 m=25
